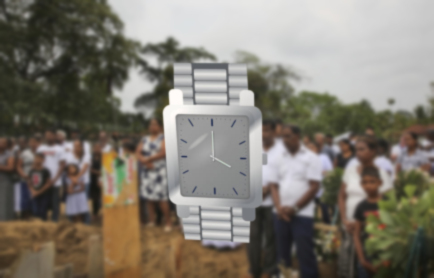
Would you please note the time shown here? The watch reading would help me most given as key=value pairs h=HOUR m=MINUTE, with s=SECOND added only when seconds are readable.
h=4 m=0
